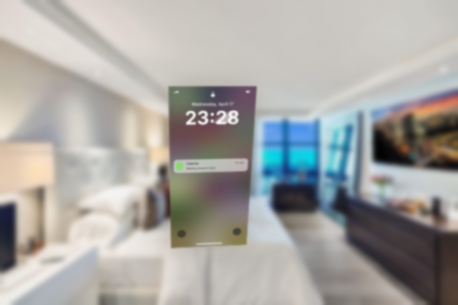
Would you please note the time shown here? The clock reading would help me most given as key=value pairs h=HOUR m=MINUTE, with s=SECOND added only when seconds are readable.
h=23 m=28
